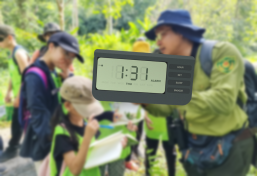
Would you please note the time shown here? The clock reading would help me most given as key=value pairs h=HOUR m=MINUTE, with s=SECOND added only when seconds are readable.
h=1 m=31
